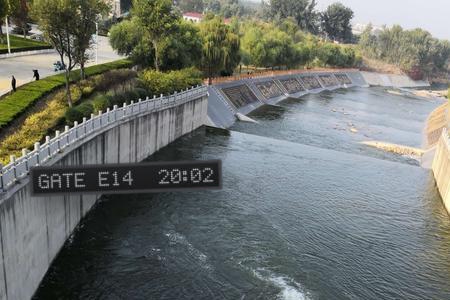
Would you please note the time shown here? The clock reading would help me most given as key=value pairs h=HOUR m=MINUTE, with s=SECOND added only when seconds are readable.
h=20 m=2
